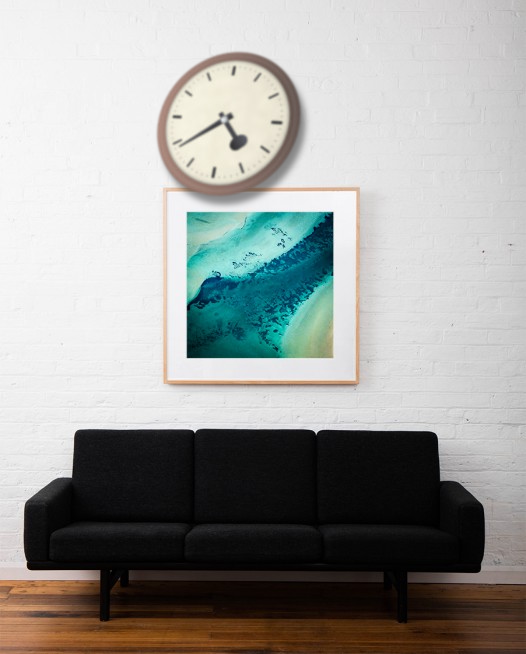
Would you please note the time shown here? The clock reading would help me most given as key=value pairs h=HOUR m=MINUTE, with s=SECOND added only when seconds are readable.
h=4 m=39
